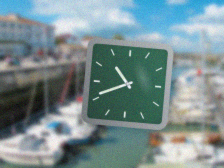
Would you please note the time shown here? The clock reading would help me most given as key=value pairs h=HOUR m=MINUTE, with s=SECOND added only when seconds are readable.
h=10 m=41
